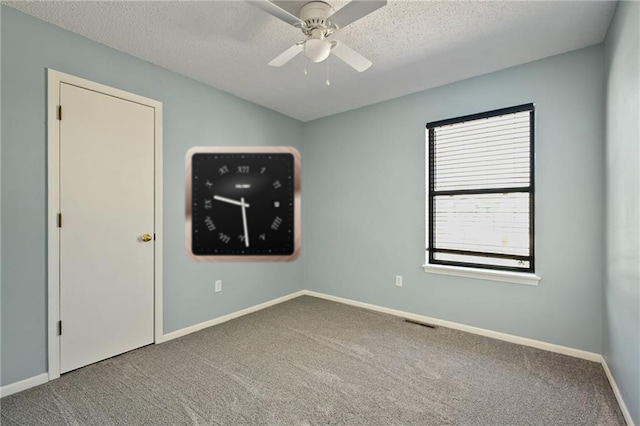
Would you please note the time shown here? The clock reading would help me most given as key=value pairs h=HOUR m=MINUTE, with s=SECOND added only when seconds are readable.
h=9 m=29
